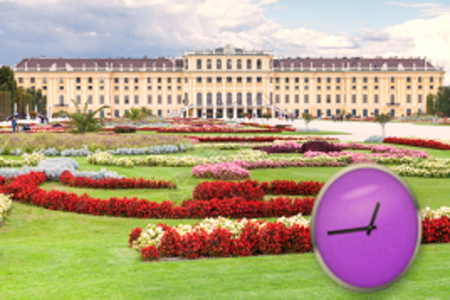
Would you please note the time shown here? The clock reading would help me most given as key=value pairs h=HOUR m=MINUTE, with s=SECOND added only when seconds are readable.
h=12 m=44
